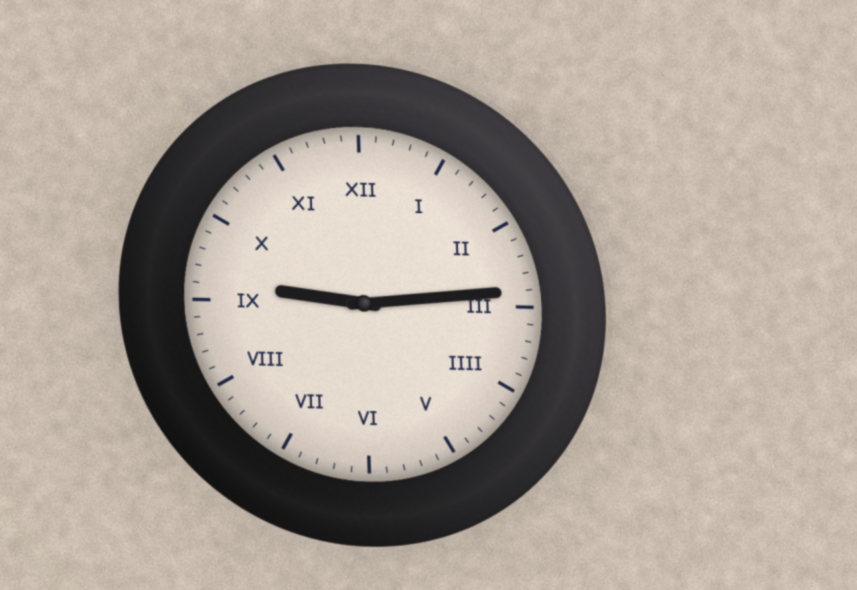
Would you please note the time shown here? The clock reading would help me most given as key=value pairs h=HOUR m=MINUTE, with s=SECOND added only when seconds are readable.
h=9 m=14
